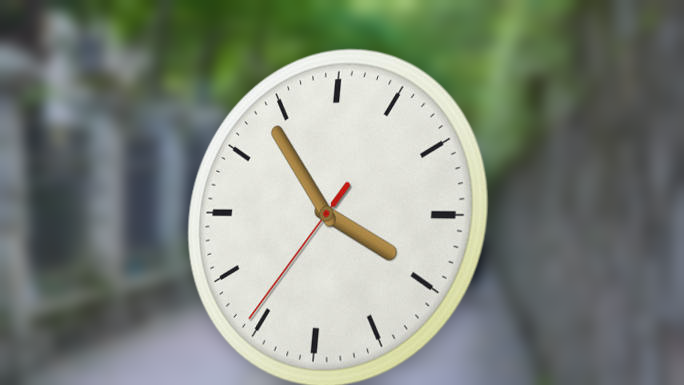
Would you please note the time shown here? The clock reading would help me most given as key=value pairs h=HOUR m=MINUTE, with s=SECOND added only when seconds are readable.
h=3 m=53 s=36
